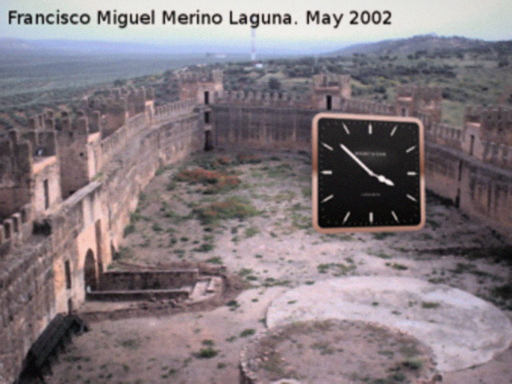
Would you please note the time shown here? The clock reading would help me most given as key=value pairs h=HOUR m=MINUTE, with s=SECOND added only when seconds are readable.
h=3 m=52
